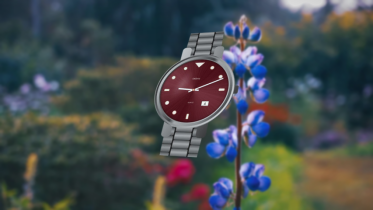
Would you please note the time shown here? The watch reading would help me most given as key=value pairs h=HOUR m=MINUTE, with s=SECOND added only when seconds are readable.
h=9 m=11
